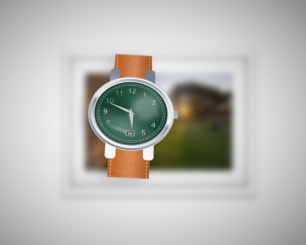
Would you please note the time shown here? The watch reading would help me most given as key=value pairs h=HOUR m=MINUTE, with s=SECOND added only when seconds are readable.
h=5 m=49
